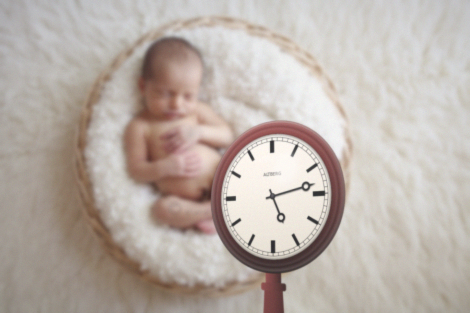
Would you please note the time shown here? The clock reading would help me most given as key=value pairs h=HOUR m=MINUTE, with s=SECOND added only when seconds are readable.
h=5 m=13
